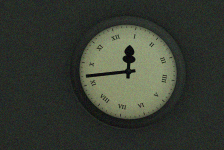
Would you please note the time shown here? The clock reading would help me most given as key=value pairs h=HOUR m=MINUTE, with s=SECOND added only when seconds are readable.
h=12 m=47
